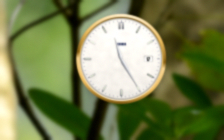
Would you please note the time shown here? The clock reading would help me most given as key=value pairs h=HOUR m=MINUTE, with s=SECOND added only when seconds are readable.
h=11 m=25
